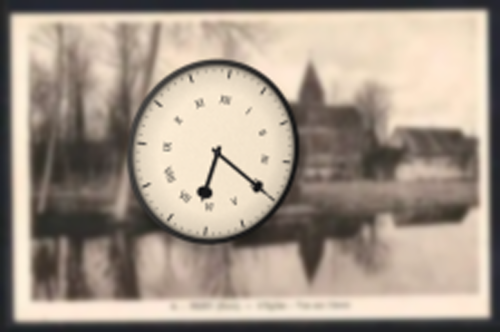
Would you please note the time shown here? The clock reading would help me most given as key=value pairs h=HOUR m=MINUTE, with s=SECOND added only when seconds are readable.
h=6 m=20
